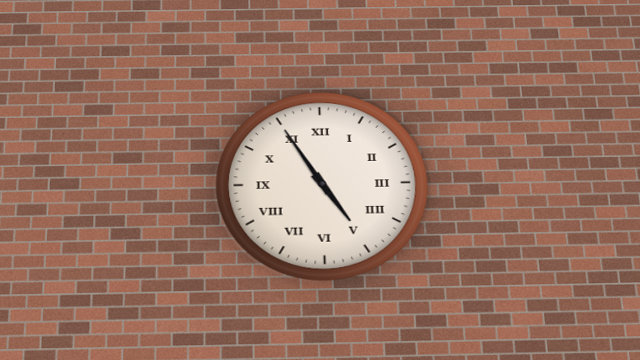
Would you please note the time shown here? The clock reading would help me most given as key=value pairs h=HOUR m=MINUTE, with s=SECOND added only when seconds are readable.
h=4 m=55
